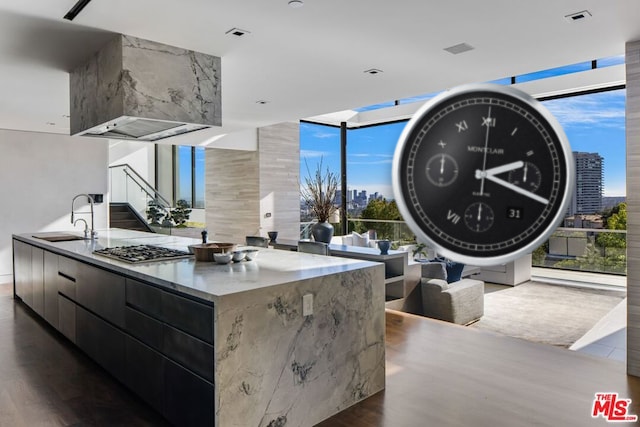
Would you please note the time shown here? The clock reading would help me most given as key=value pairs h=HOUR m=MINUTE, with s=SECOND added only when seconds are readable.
h=2 m=18
